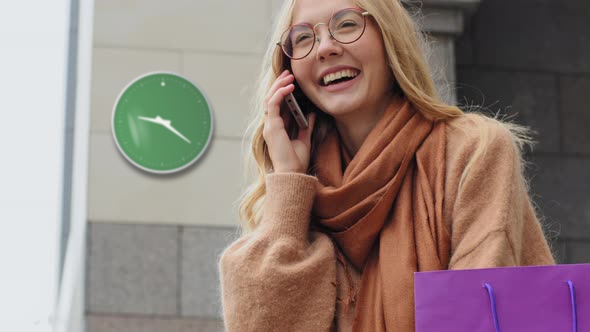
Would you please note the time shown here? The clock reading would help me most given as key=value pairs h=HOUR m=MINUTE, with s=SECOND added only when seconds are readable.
h=9 m=21
